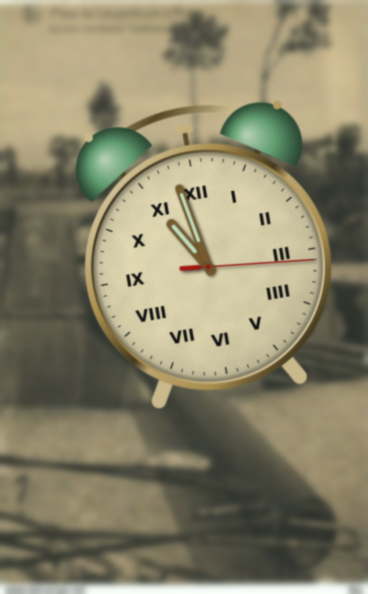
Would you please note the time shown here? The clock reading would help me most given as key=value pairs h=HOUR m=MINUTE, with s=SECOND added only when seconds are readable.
h=10 m=58 s=16
